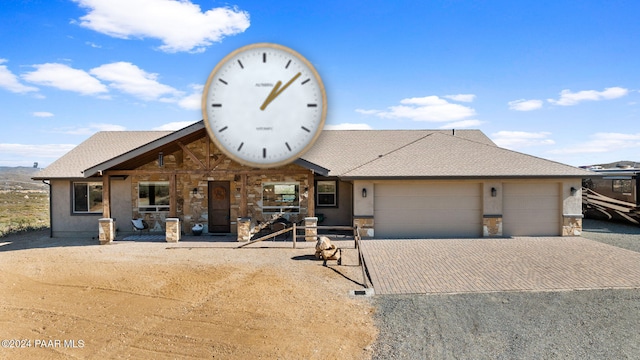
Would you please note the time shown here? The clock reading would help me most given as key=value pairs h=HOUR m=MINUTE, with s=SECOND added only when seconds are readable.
h=1 m=8
